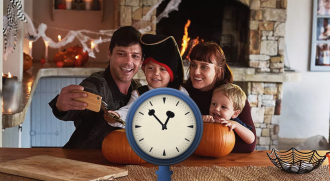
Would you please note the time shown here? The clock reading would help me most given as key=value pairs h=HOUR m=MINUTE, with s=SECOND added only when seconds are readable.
h=12 m=53
